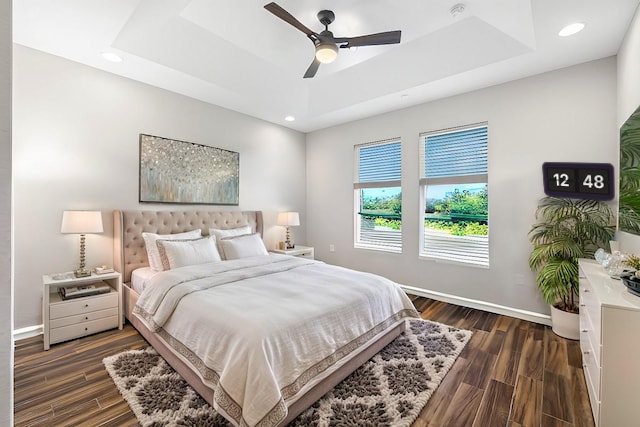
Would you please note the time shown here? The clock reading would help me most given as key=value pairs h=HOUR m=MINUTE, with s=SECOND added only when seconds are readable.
h=12 m=48
